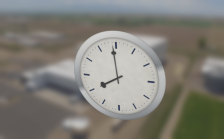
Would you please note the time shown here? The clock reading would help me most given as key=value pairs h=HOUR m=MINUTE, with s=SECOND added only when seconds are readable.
h=7 m=59
